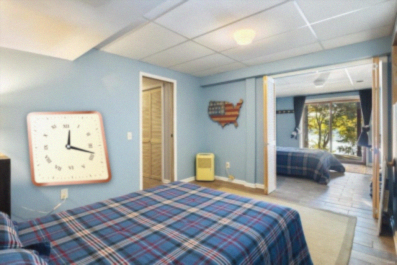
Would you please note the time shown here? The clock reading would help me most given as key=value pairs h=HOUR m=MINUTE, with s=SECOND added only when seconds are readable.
h=12 m=18
